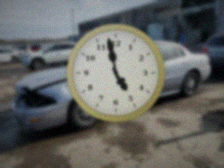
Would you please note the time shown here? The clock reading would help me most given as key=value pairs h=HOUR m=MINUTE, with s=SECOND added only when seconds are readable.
h=4 m=58
